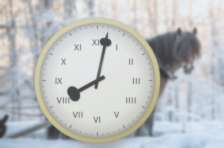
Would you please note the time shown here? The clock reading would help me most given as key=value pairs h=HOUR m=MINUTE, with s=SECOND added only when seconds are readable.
h=8 m=2
